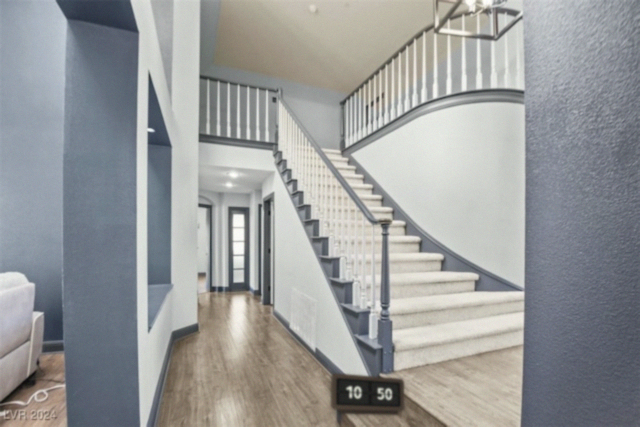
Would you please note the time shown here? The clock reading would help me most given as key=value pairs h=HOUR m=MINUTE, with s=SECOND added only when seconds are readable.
h=10 m=50
